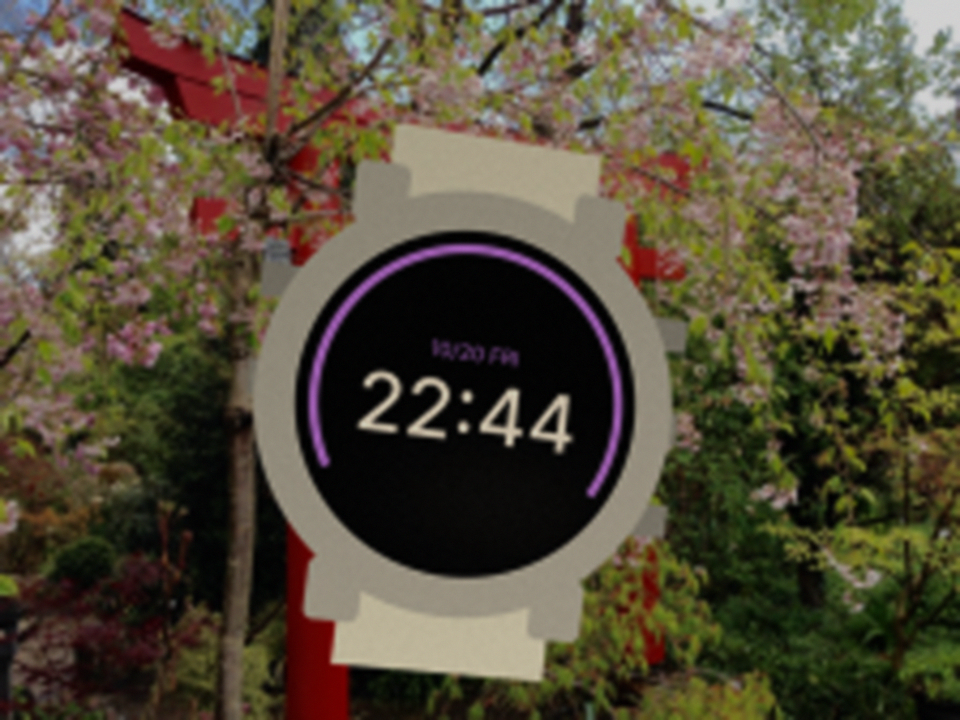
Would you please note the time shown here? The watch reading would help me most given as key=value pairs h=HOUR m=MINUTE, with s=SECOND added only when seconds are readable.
h=22 m=44
